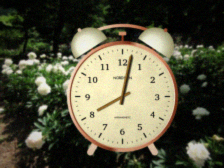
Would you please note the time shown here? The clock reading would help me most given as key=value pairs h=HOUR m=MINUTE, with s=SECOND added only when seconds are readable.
h=8 m=2
